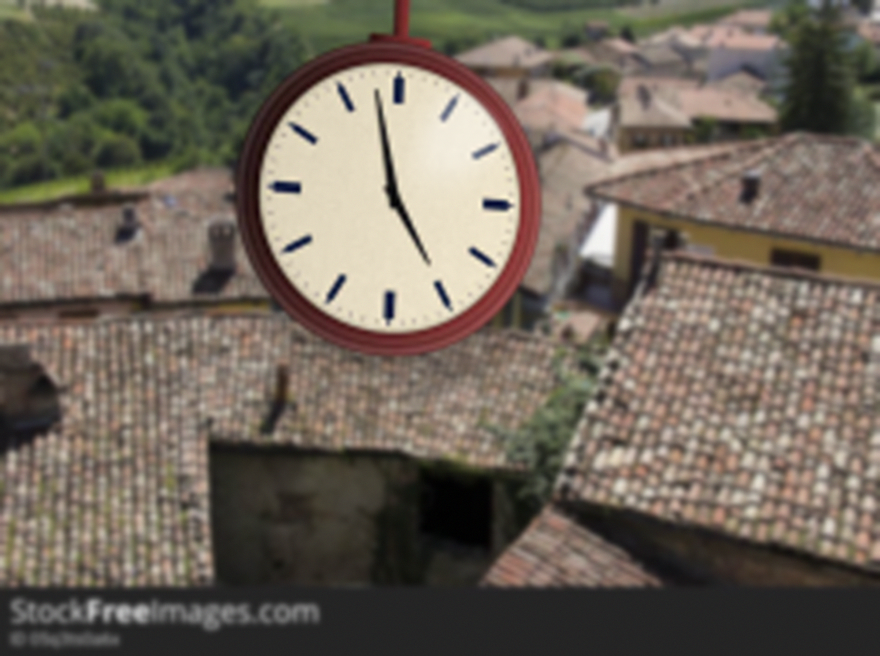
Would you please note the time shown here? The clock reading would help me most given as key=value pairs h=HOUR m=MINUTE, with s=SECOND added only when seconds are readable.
h=4 m=58
